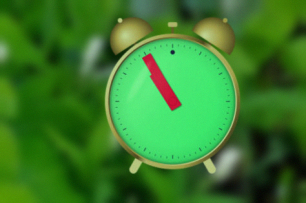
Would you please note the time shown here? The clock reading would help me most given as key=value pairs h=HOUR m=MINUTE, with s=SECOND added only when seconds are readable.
h=10 m=55
